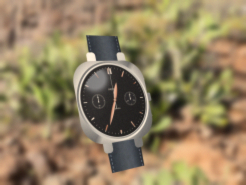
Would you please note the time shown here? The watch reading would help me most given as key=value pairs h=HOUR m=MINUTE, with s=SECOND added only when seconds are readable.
h=12 m=34
